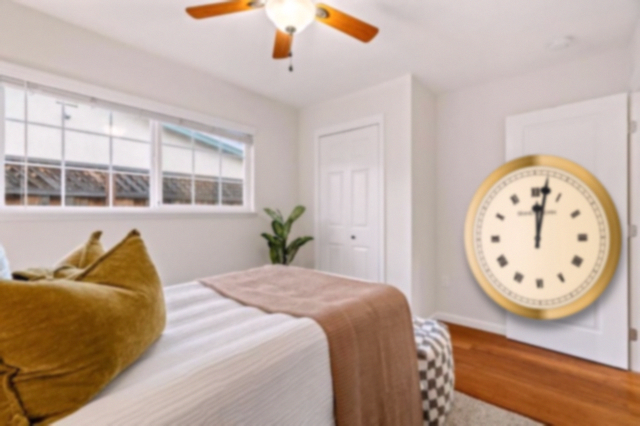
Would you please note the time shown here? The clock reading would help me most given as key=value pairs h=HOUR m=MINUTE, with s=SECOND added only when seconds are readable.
h=12 m=2
